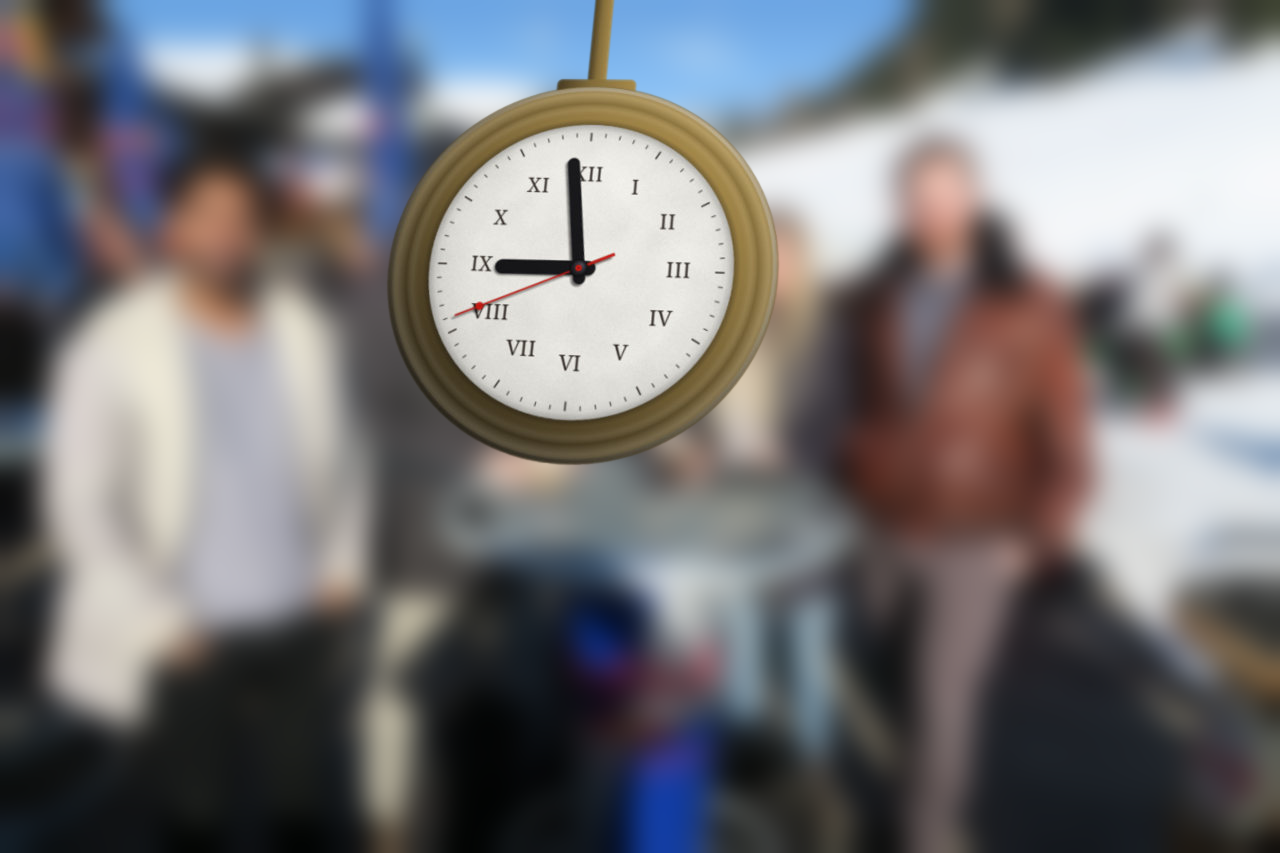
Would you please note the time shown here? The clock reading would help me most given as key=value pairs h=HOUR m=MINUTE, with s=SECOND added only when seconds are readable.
h=8 m=58 s=41
